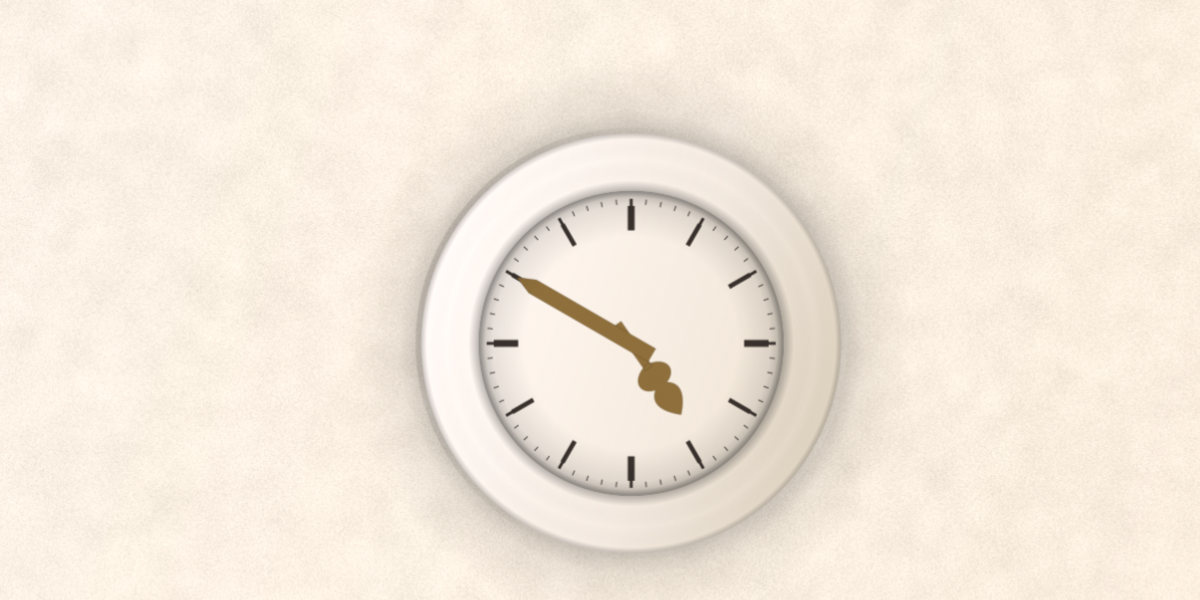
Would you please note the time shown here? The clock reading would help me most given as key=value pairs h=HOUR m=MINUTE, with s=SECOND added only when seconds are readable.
h=4 m=50
